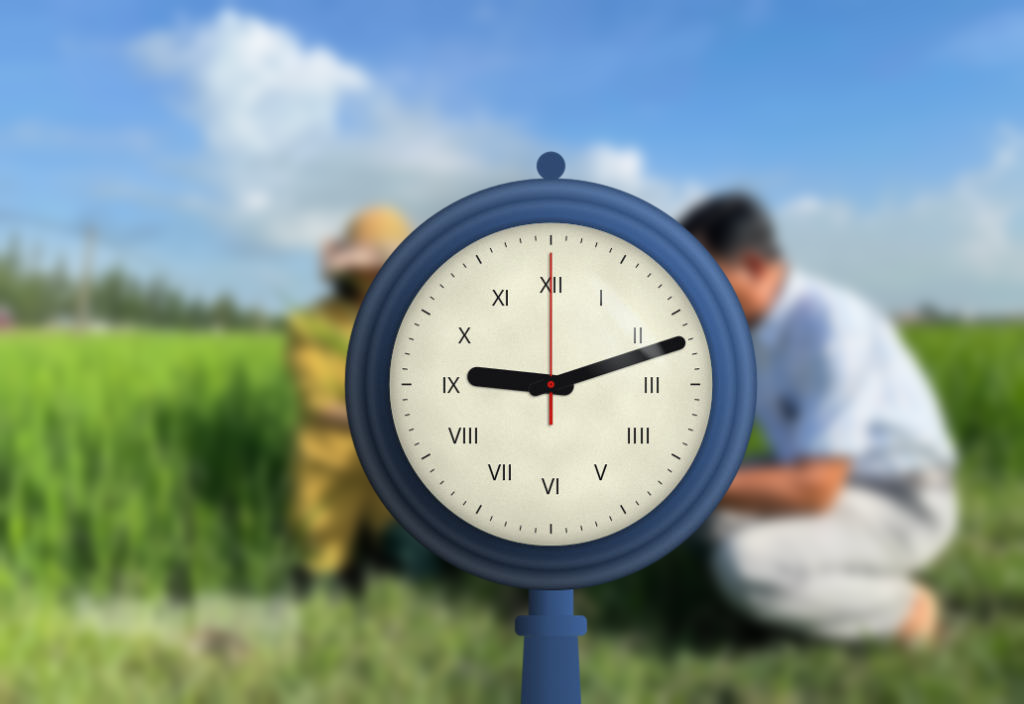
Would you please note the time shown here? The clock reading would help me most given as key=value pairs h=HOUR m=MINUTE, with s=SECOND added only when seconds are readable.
h=9 m=12 s=0
